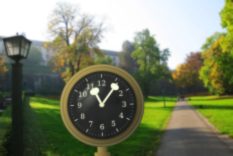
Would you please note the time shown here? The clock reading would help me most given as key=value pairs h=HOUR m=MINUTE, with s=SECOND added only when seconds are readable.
h=11 m=6
